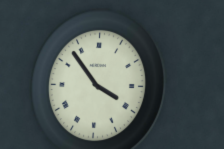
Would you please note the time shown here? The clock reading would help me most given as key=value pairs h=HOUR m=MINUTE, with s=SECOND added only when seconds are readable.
h=3 m=53
